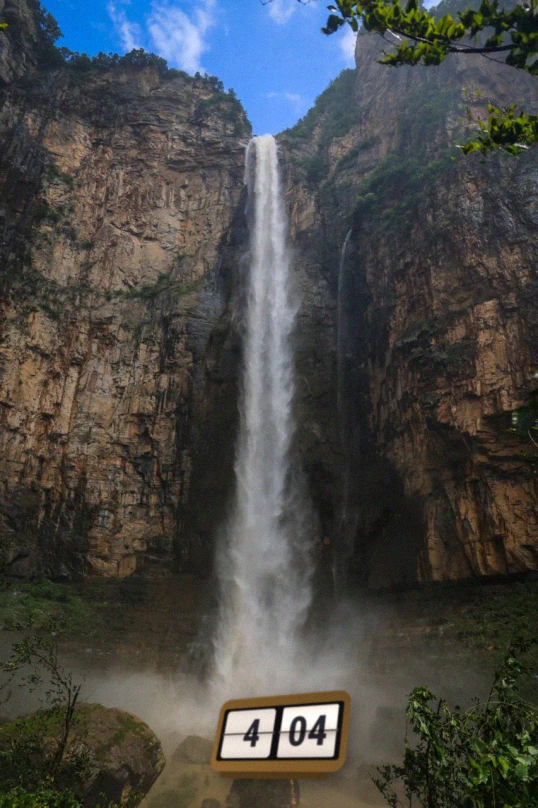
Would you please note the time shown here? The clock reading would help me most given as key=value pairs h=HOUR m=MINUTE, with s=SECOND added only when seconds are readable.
h=4 m=4
